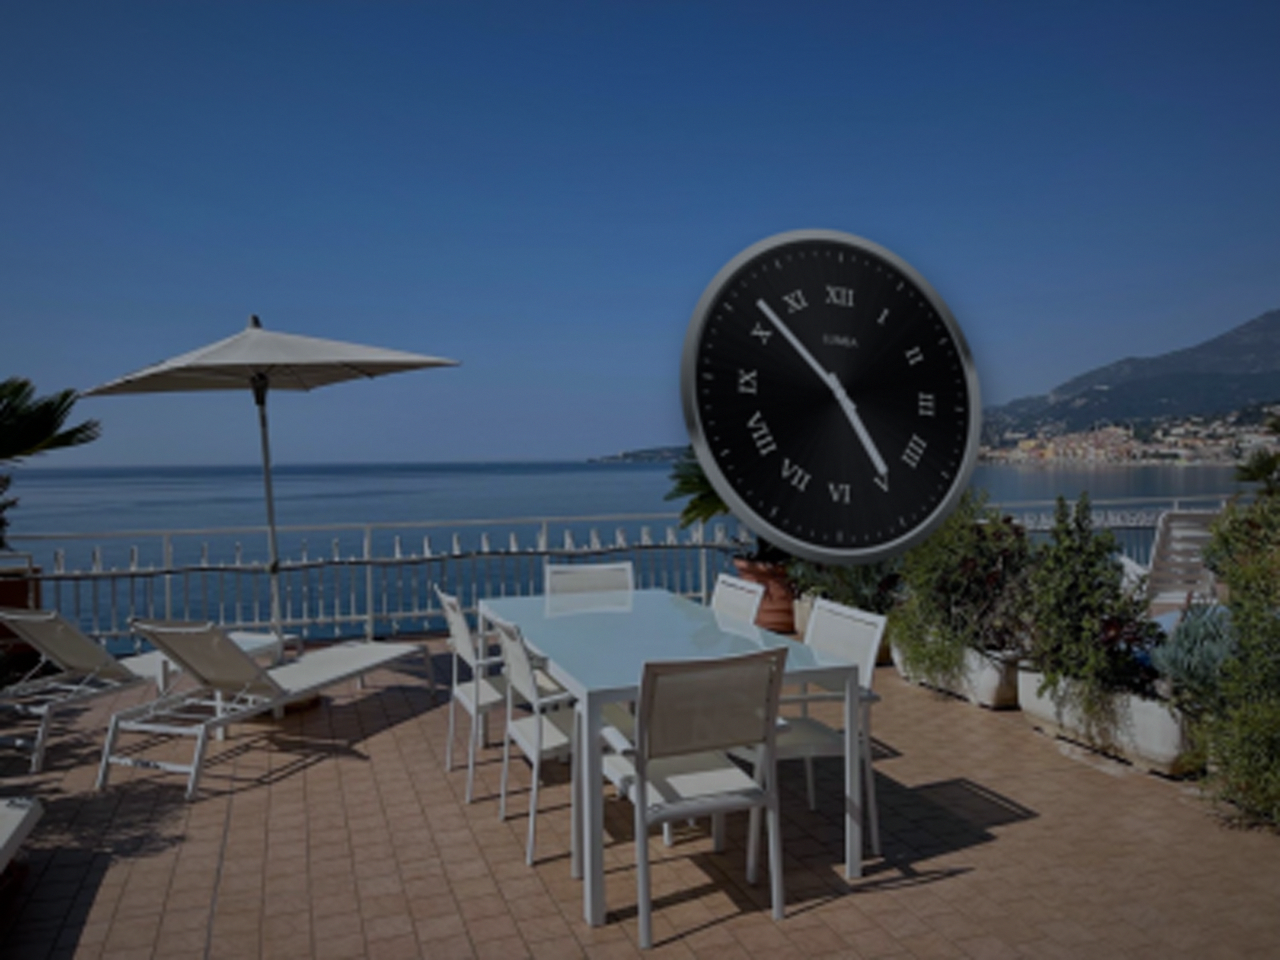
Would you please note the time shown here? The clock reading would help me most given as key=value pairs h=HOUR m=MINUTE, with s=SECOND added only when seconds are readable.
h=4 m=52
